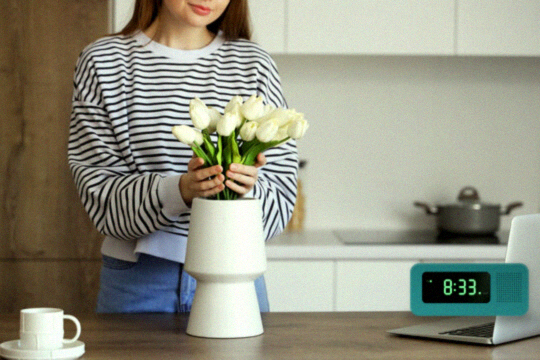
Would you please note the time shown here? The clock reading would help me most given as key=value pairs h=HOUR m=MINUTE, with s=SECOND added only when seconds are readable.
h=8 m=33
